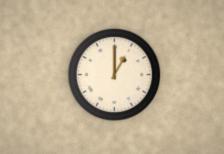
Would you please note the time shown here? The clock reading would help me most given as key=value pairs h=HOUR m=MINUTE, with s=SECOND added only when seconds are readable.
h=1 m=0
